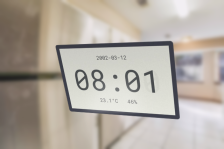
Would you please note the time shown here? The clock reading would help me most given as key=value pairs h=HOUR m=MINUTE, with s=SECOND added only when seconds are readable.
h=8 m=1
